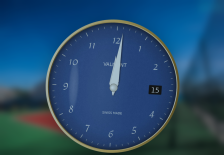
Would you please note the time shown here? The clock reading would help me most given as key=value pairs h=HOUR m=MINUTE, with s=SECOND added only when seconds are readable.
h=12 m=1
